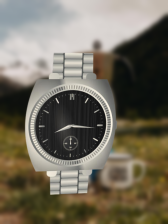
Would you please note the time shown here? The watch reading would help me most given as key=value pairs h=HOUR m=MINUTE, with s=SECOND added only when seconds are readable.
h=8 m=16
